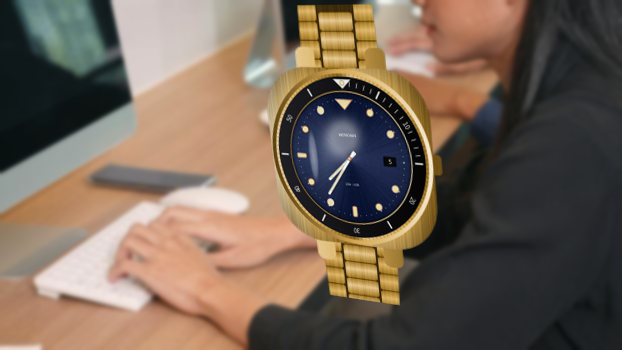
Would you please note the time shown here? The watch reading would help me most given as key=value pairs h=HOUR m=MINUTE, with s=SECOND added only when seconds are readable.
h=7 m=36
